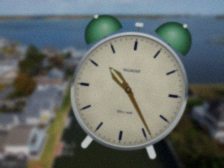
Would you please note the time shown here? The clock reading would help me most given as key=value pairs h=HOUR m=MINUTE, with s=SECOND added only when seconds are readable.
h=10 m=24
